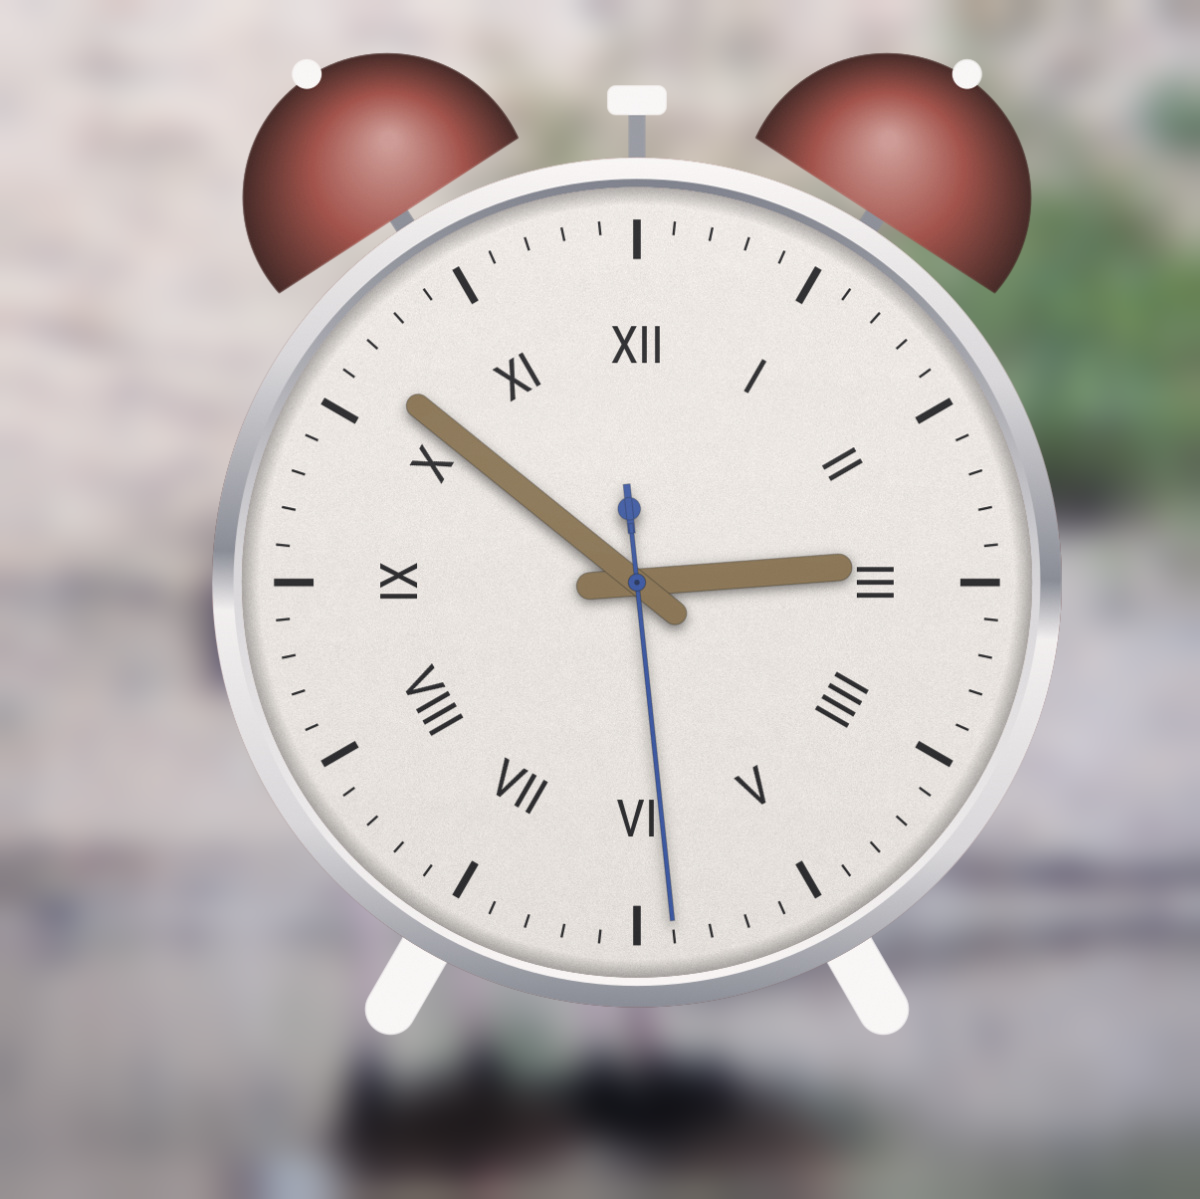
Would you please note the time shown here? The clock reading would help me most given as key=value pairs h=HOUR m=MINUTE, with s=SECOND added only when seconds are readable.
h=2 m=51 s=29
